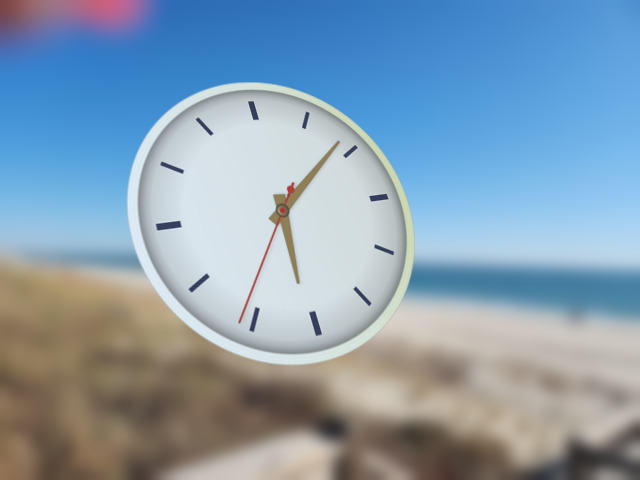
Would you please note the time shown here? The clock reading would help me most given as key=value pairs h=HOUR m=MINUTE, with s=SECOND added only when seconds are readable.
h=6 m=8 s=36
